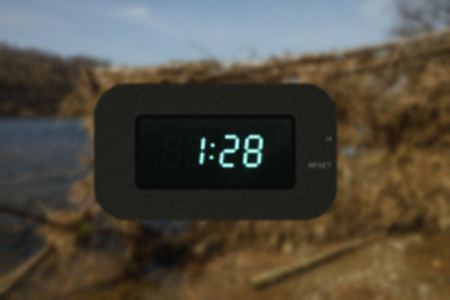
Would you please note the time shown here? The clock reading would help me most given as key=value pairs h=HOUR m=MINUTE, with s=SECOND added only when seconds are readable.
h=1 m=28
